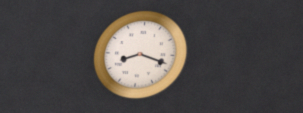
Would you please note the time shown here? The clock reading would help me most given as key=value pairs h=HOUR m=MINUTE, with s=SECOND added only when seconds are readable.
h=8 m=18
